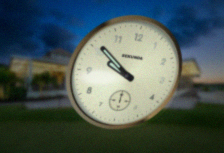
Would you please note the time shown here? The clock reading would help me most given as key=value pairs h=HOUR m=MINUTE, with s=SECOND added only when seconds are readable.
h=9 m=51
